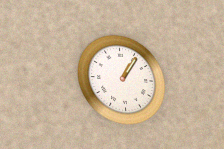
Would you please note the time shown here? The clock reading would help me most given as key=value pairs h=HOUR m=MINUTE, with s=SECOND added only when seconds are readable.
h=1 m=6
